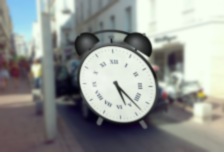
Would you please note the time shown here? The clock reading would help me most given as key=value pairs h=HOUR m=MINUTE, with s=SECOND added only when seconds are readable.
h=5 m=23
